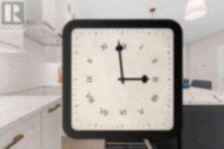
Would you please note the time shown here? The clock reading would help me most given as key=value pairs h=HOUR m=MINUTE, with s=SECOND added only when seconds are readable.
h=2 m=59
